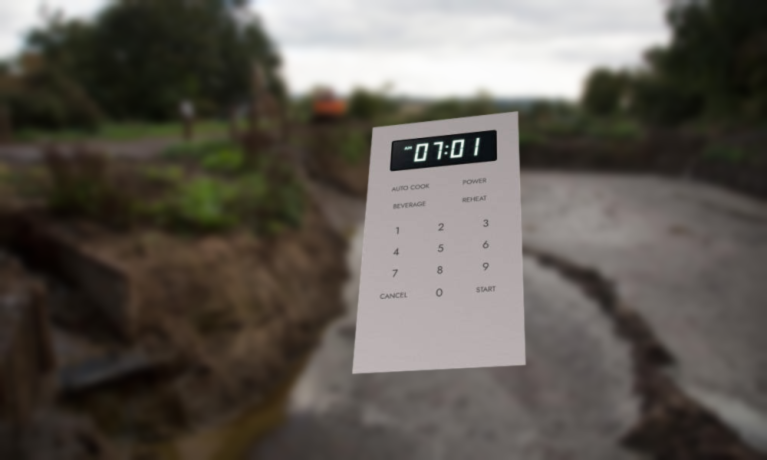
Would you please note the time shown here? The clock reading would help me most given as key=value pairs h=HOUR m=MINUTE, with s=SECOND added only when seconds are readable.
h=7 m=1
